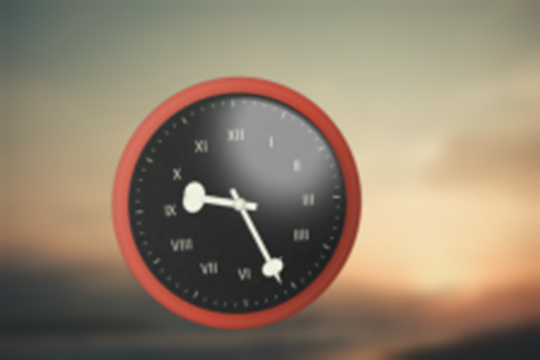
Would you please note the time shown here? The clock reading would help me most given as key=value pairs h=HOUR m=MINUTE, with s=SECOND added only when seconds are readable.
h=9 m=26
